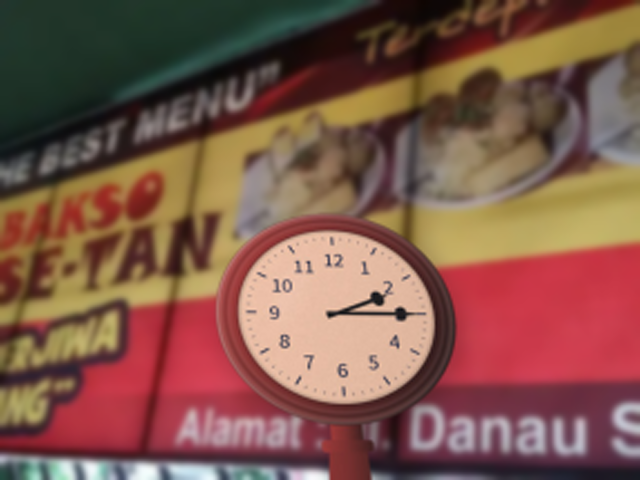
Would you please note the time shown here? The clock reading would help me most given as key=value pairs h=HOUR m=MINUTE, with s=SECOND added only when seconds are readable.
h=2 m=15
